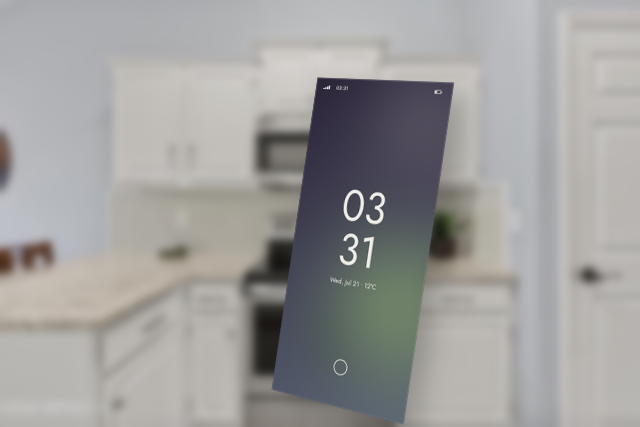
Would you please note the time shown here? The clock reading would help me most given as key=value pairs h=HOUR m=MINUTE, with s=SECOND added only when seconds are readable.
h=3 m=31
